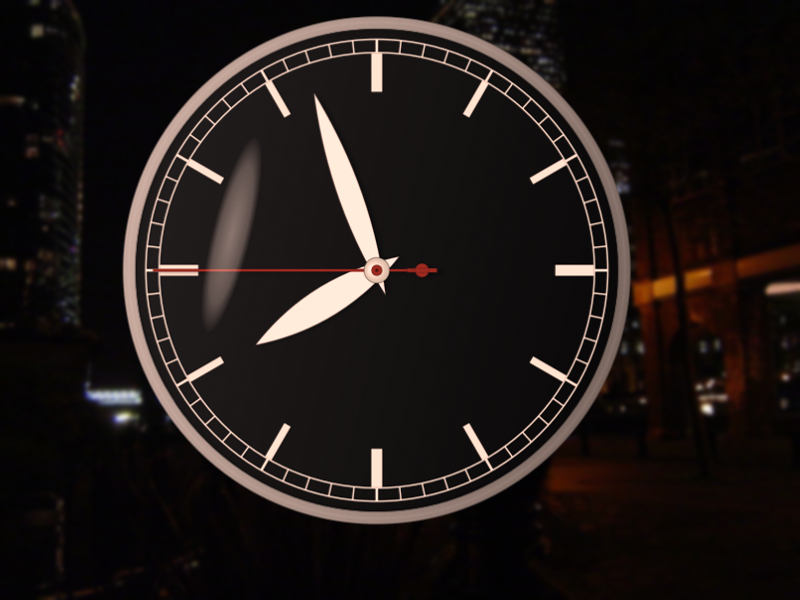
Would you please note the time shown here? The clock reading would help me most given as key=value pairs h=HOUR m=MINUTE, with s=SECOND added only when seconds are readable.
h=7 m=56 s=45
